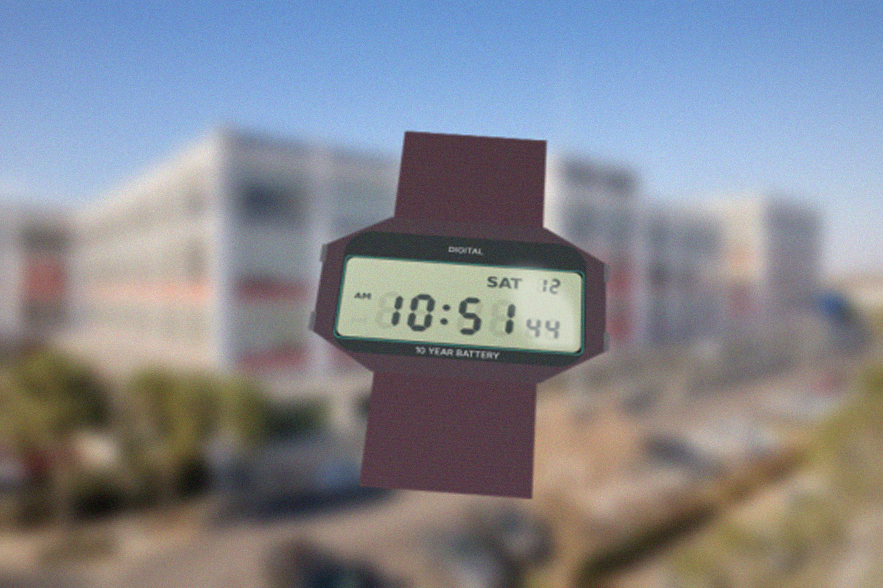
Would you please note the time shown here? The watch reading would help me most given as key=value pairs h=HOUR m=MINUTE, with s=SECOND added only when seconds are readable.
h=10 m=51 s=44
